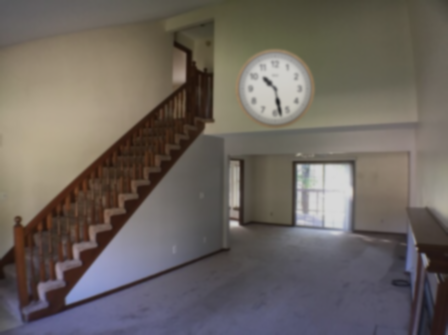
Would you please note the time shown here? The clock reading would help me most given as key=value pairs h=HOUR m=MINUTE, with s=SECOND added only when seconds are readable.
h=10 m=28
